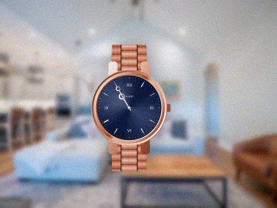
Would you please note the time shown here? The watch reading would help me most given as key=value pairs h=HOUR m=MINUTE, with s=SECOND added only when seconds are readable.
h=10 m=55
